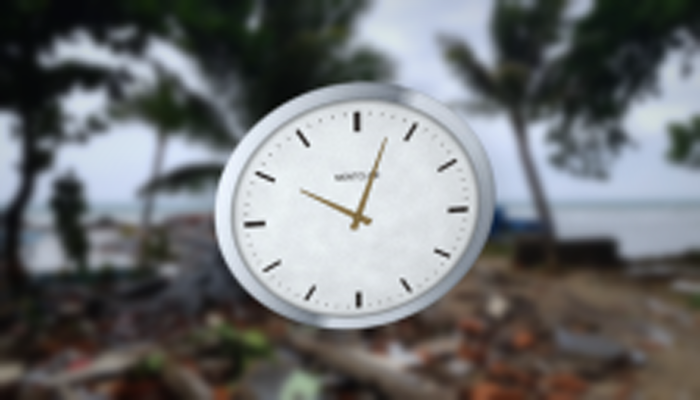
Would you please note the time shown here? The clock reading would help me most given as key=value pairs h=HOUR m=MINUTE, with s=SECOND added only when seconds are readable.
h=10 m=3
